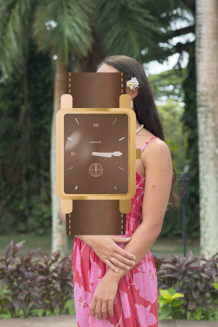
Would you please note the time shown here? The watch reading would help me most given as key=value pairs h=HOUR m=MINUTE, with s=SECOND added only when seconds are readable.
h=3 m=15
